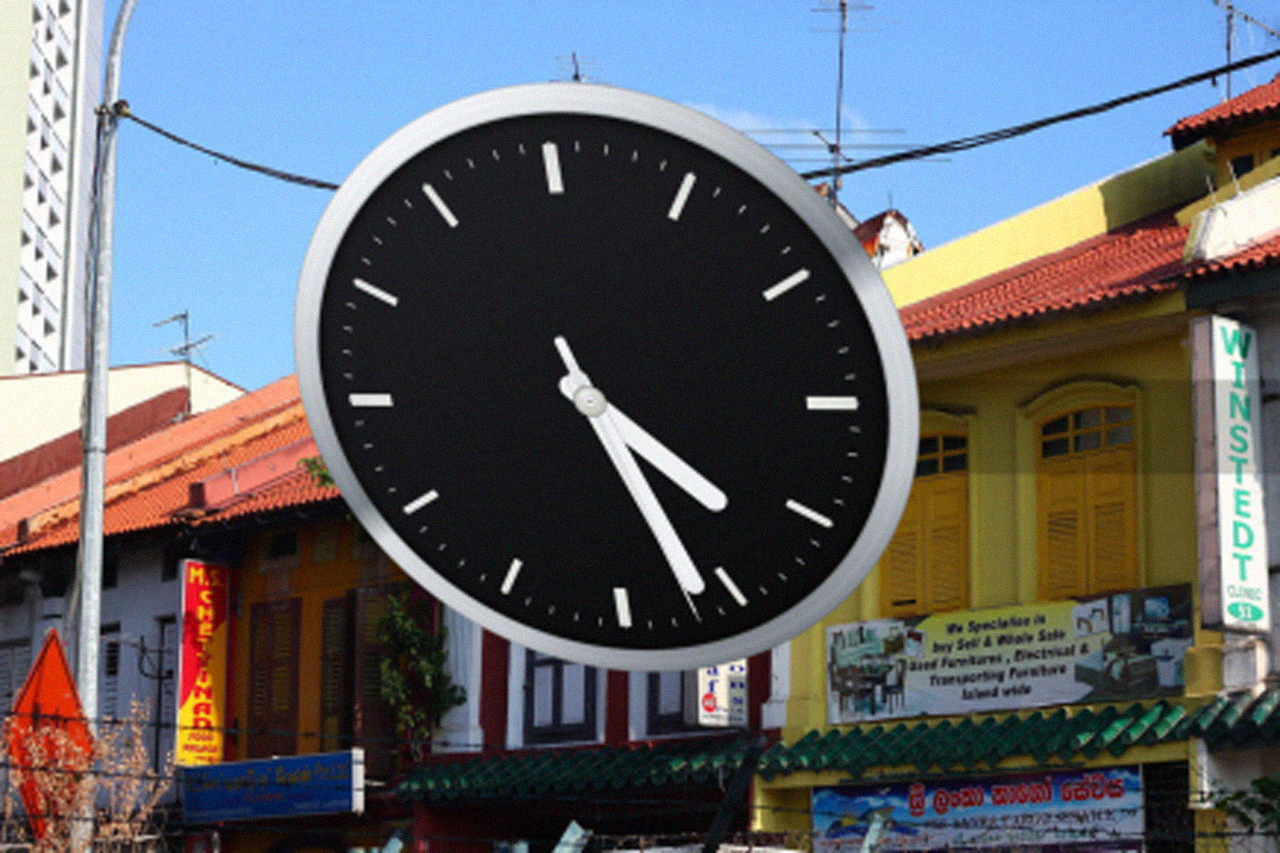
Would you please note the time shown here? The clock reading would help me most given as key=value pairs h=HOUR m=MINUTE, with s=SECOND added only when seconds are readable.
h=4 m=26 s=27
